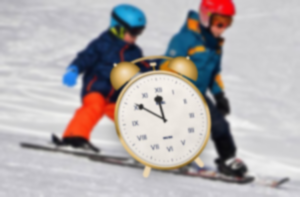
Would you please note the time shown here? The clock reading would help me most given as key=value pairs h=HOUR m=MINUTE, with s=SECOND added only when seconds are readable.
h=11 m=51
